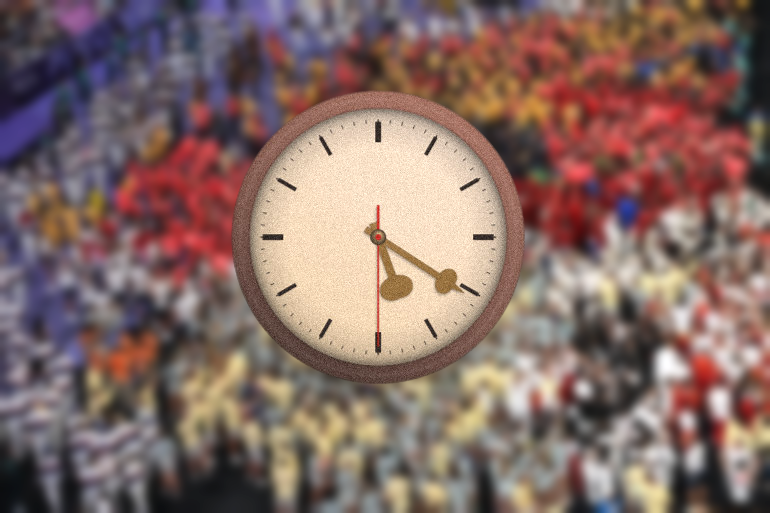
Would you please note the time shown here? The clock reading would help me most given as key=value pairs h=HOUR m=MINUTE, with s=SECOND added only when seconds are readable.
h=5 m=20 s=30
